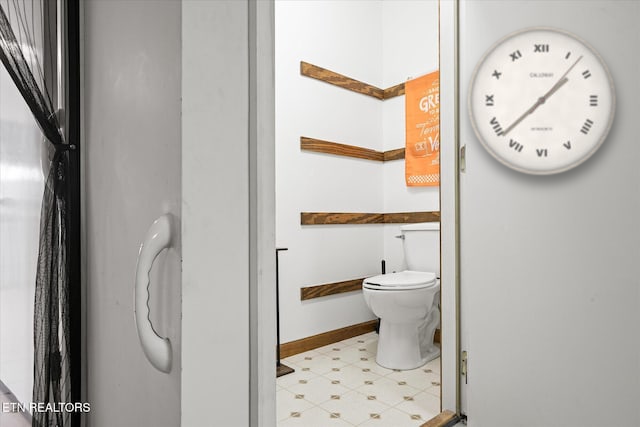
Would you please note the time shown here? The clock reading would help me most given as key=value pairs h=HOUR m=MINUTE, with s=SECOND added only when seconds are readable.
h=1 m=38 s=7
